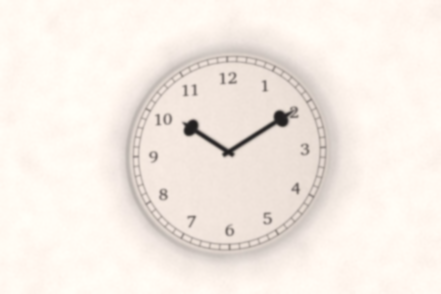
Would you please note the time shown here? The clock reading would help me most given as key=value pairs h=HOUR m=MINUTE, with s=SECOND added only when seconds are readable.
h=10 m=10
